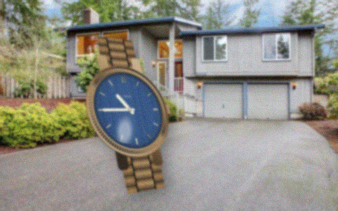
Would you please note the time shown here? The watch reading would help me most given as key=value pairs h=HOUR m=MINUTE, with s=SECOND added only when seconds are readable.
h=10 m=45
